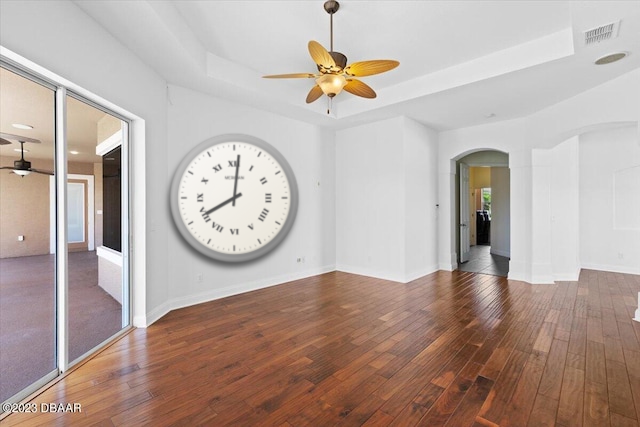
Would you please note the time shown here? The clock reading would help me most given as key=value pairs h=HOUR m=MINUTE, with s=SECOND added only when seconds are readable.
h=8 m=1
